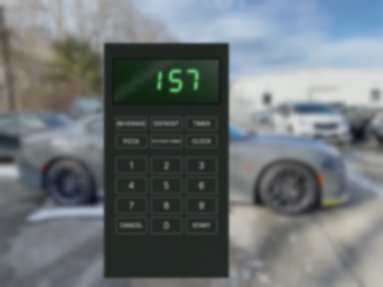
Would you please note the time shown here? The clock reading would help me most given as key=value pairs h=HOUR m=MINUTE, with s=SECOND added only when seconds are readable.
h=1 m=57
